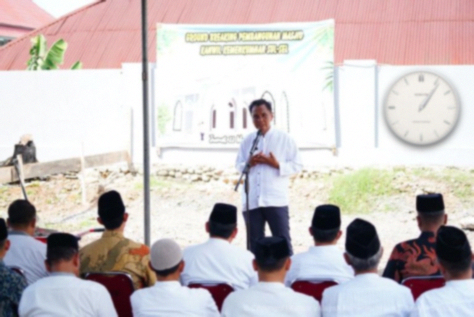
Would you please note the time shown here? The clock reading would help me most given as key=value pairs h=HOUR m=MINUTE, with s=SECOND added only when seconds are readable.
h=1 m=6
